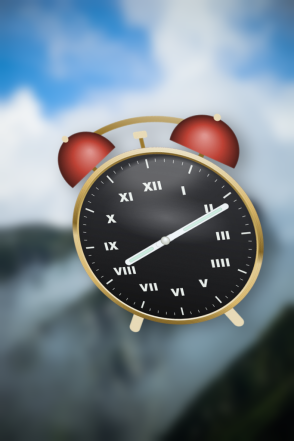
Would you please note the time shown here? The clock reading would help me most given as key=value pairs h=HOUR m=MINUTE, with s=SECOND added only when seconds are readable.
h=8 m=11
